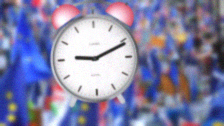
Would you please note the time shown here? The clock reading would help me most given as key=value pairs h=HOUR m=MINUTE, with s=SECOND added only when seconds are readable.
h=9 m=11
